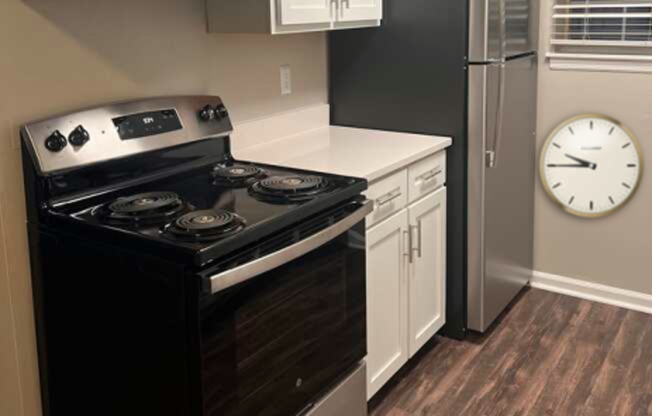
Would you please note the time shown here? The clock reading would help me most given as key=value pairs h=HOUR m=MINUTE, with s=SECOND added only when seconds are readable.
h=9 m=45
